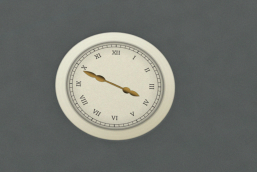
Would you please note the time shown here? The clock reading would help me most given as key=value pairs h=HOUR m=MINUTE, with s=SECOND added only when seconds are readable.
h=3 m=49
